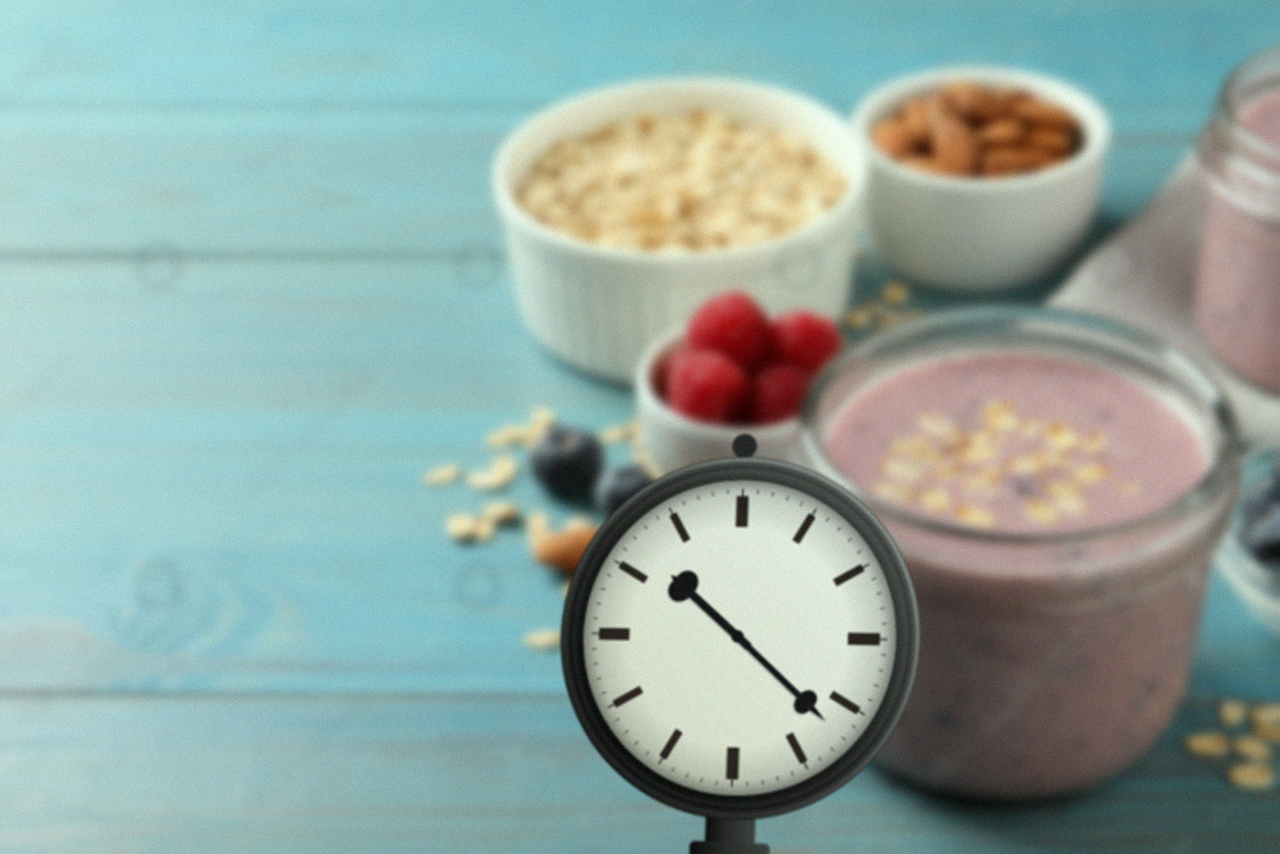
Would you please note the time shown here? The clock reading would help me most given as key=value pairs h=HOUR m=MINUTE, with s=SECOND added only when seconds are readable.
h=10 m=22
